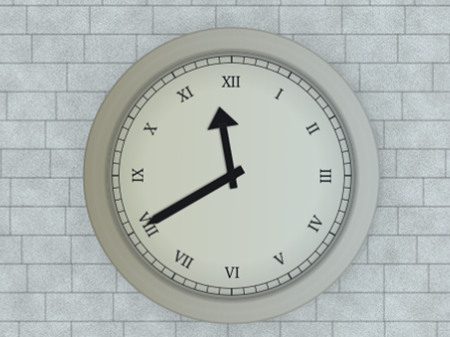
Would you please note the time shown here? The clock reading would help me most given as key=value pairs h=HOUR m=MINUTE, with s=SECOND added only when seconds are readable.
h=11 m=40
